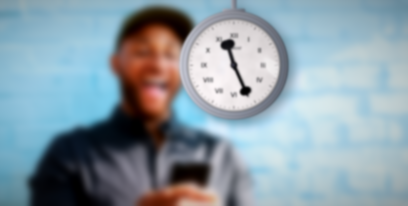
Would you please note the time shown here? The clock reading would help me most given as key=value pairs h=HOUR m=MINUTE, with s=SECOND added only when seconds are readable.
h=11 m=26
